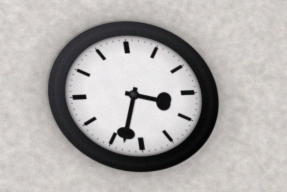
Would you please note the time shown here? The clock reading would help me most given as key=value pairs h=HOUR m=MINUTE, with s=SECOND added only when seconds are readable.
h=3 m=33
